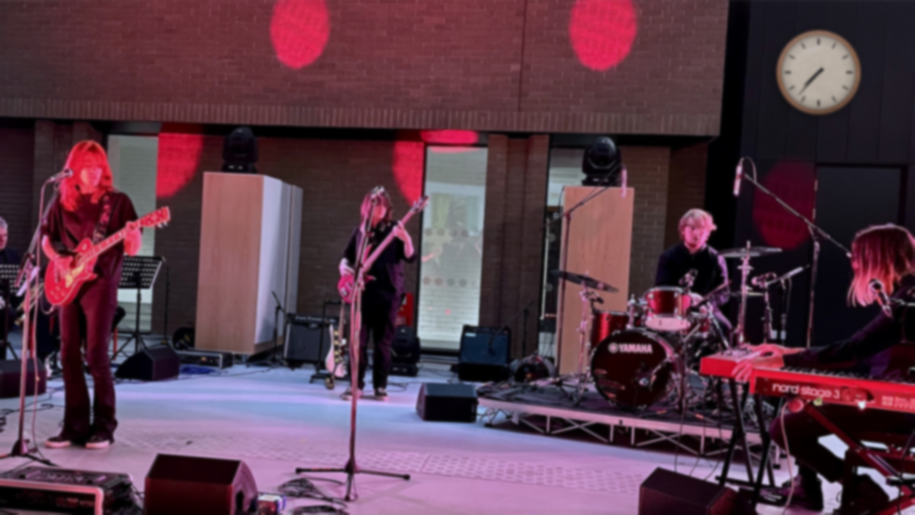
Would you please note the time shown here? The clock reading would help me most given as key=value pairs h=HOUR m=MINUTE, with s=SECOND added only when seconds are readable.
h=7 m=37
